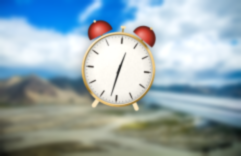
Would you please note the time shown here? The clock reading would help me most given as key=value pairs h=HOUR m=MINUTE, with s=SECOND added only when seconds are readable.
h=12 m=32
